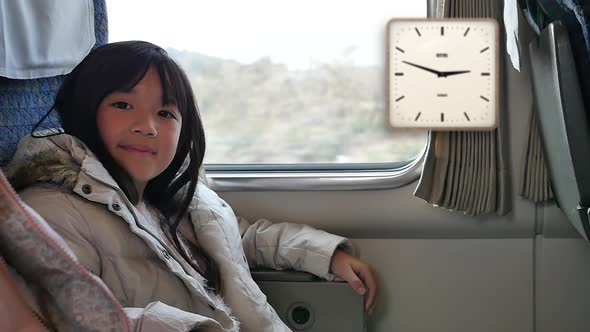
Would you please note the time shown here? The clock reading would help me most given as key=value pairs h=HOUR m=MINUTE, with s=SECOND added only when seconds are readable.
h=2 m=48
